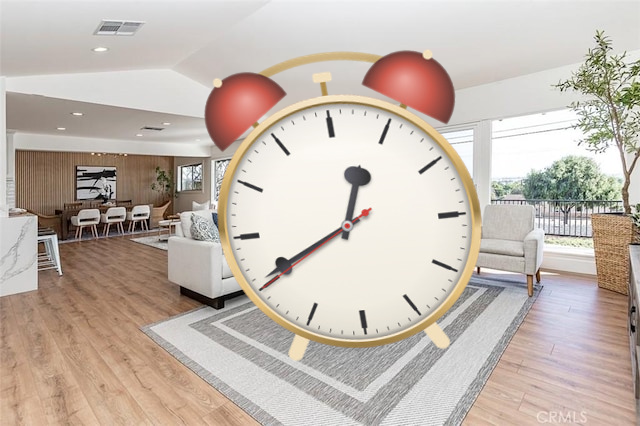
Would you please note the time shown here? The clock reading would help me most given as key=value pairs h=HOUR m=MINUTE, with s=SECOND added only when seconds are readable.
h=12 m=40 s=40
